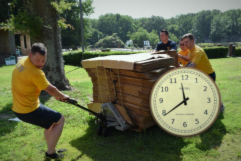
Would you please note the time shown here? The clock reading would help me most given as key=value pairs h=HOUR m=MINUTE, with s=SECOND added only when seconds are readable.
h=11 m=39
